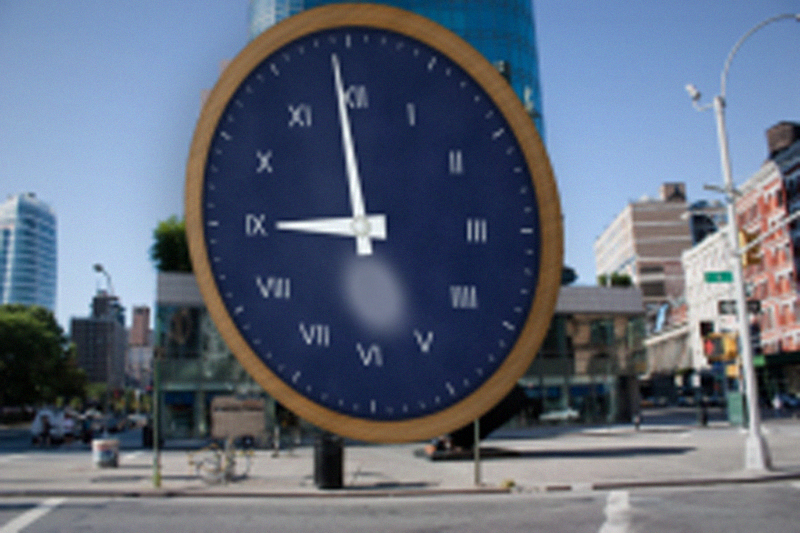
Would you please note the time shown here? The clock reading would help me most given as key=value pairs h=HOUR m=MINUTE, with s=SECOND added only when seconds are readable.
h=8 m=59
